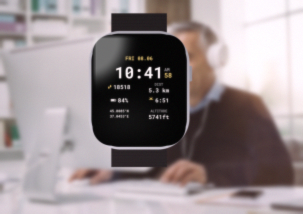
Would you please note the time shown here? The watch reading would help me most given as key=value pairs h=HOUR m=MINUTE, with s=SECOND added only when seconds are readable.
h=10 m=41
